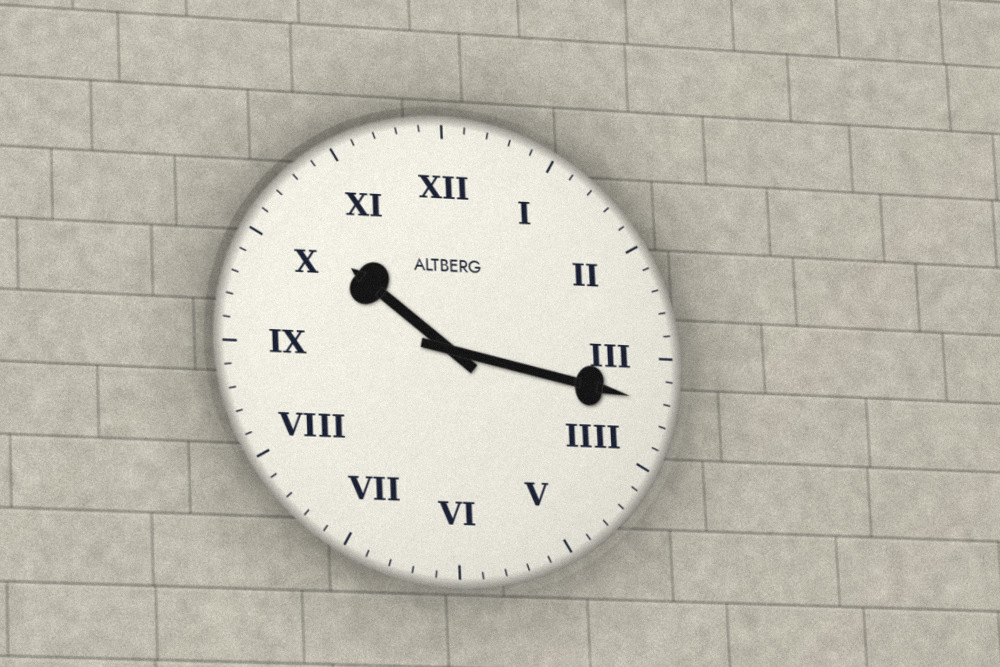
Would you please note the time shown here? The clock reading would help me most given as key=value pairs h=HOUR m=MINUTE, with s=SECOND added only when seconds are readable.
h=10 m=17
